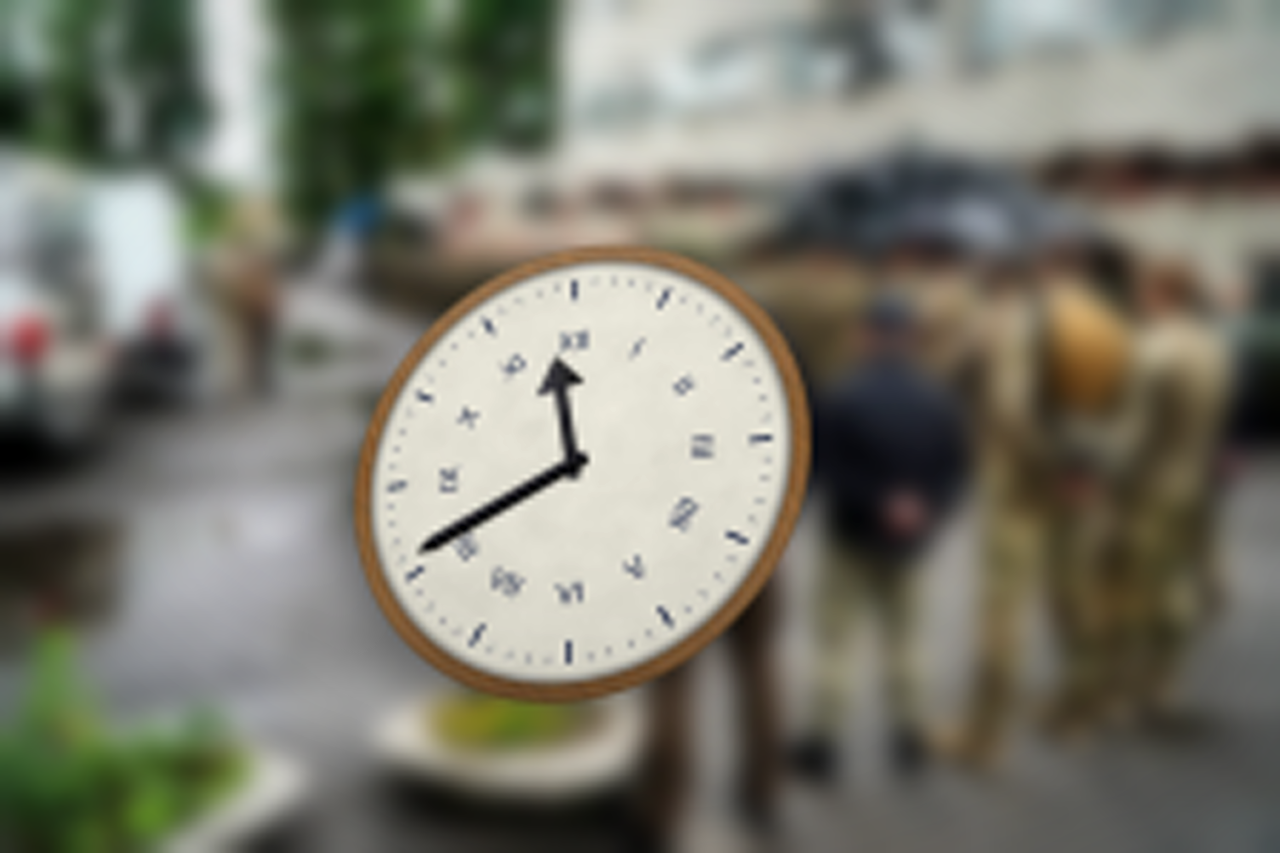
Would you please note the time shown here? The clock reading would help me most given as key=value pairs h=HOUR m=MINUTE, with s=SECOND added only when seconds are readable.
h=11 m=41
